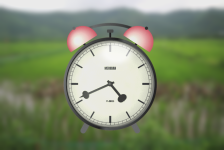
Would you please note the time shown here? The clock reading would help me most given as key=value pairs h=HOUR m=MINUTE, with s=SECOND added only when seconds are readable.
h=4 m=41
